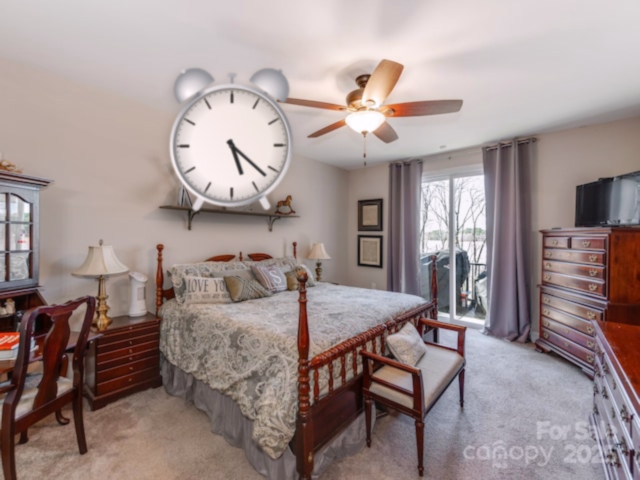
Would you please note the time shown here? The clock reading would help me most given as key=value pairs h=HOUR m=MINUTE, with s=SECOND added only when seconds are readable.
h=5 m=22
